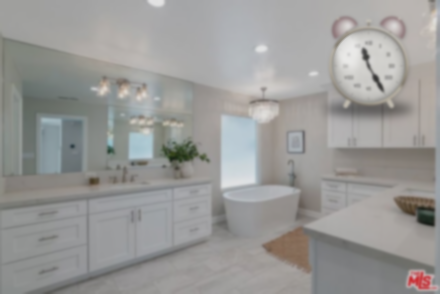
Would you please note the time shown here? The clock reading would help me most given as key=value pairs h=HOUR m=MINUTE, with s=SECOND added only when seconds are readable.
h=11 m=25
